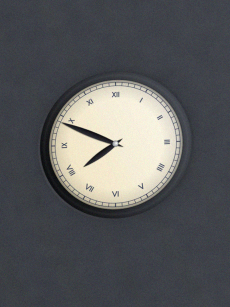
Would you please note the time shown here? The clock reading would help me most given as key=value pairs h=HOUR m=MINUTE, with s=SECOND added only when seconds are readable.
h=7 m=49
